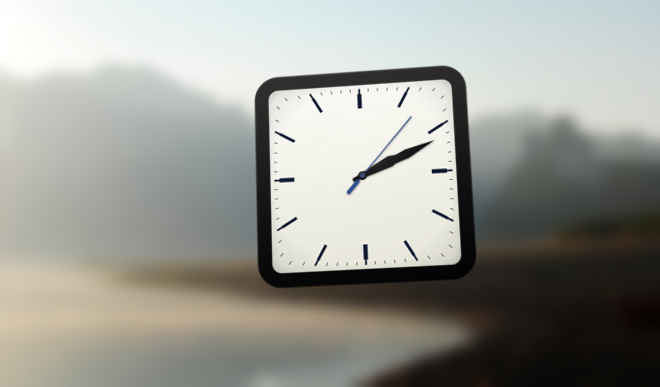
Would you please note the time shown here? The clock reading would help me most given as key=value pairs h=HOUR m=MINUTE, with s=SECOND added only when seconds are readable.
h=2 m=11 s=7
